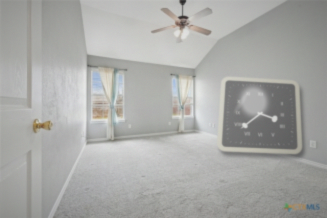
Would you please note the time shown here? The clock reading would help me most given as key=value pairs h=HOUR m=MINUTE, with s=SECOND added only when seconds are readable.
h=3 m=38
